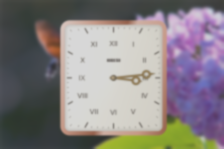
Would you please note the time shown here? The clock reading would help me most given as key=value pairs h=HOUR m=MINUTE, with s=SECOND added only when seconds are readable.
h=3 m=14
